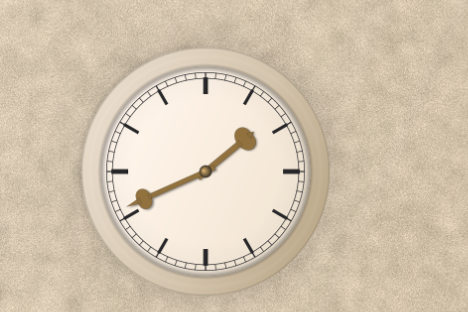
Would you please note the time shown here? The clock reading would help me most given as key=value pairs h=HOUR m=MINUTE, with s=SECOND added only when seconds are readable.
h=1 m=41
